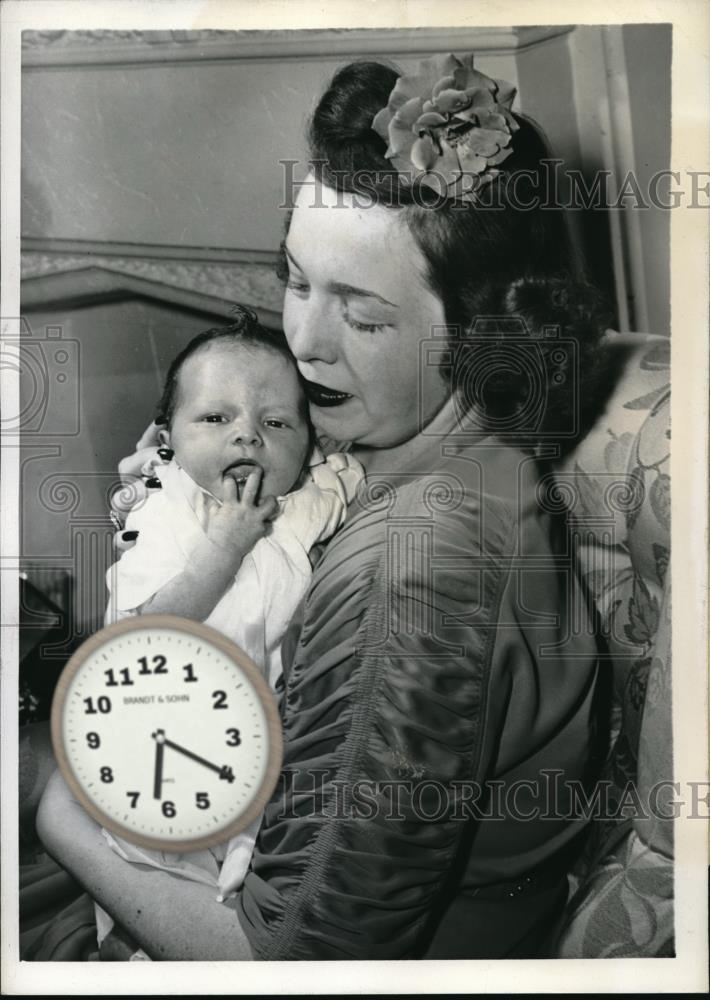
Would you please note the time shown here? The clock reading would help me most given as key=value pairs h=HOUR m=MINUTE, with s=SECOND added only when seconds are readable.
h=6 m=20
